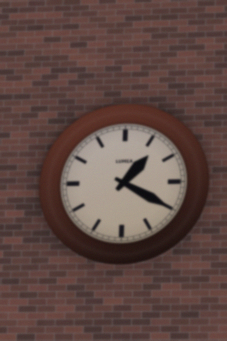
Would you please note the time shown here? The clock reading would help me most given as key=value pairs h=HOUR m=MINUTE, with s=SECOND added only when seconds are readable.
h=1 m=20
